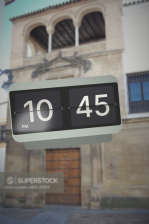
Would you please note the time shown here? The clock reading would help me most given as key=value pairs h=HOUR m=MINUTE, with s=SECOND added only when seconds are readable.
h=10 m=45
